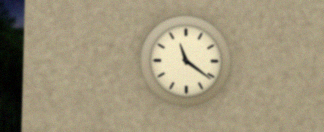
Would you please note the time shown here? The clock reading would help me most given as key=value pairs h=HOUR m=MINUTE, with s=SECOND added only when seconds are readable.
h=11 m=21
